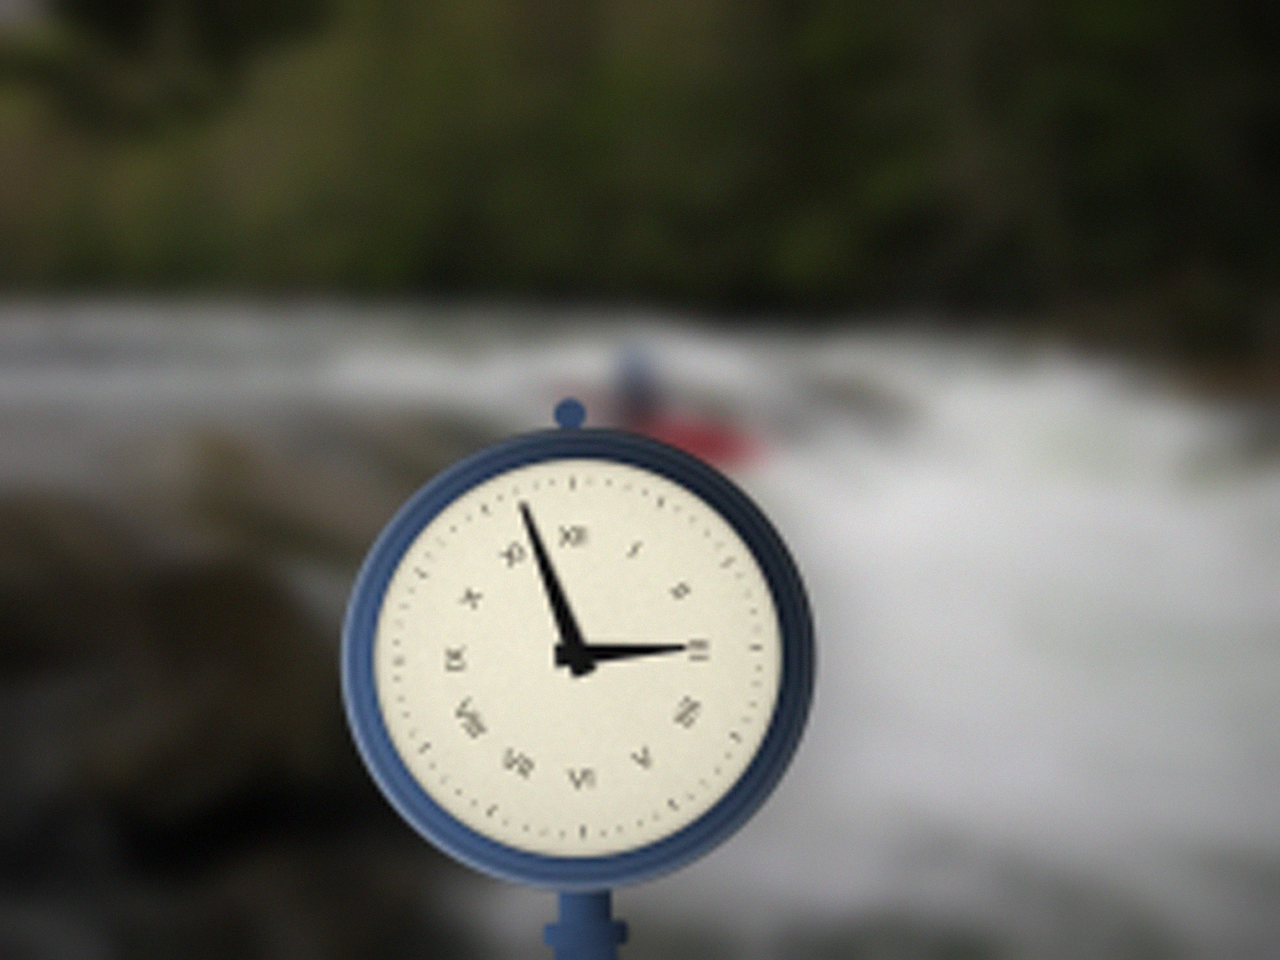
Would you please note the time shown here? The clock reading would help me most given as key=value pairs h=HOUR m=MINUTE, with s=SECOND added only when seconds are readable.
h=2 m=57
